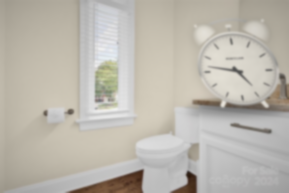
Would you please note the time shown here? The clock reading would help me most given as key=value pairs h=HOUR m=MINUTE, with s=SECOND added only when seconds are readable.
h=4 m=47
